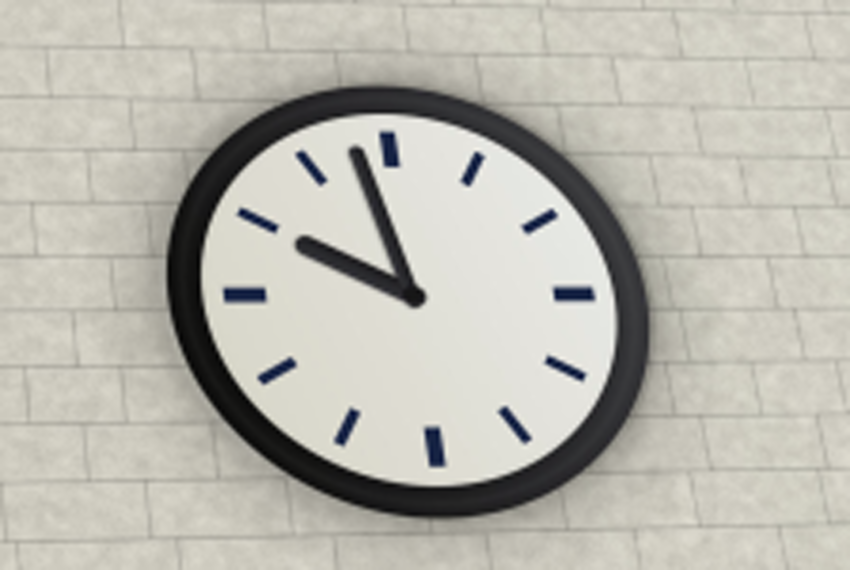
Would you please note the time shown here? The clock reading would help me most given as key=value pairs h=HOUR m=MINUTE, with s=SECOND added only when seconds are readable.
h=9 m=58
